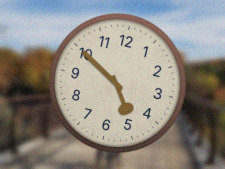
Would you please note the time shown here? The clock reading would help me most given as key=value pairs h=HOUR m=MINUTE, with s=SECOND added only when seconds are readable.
h=4 m=50
